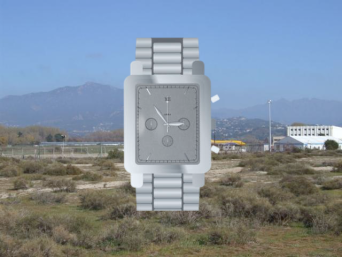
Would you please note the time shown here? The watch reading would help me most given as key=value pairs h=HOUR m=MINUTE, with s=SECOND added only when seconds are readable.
h=2 m=54
